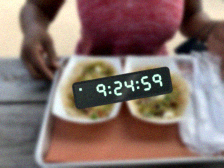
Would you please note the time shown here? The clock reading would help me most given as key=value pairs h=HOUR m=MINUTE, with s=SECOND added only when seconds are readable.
h=9 m=24 s=59
